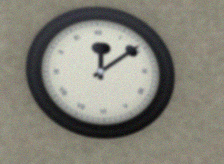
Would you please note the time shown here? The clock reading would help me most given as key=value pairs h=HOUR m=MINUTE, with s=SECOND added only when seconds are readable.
h=12 m=9
